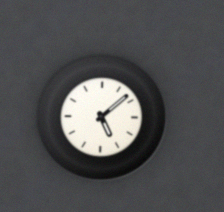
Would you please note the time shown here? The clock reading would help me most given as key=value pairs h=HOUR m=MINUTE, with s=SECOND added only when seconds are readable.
h=5 m=8
